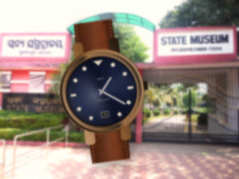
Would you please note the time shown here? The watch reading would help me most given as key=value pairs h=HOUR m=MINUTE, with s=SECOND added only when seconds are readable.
h=1 m=21
